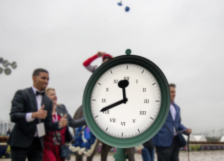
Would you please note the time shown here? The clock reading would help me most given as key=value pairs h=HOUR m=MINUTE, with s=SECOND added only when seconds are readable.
h=11 m=41
